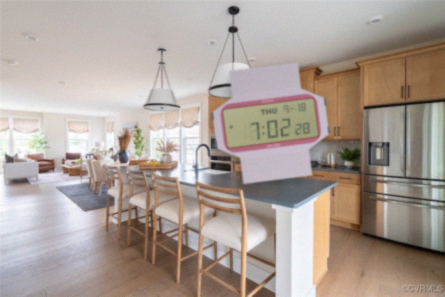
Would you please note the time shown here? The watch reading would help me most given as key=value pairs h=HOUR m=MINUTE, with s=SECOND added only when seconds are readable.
h=7 m=2 s=28
